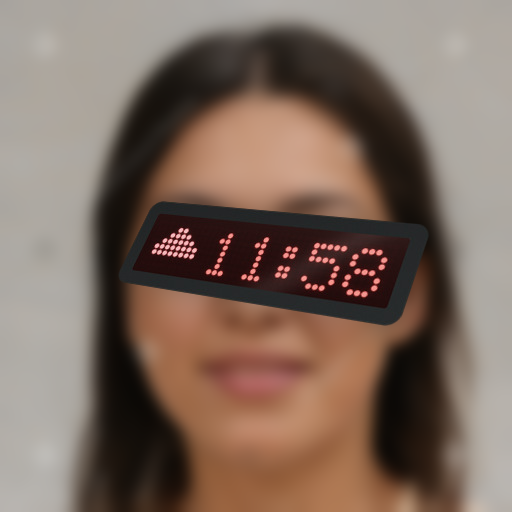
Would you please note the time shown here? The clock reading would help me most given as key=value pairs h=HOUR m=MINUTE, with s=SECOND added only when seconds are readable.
h=11 m=58
